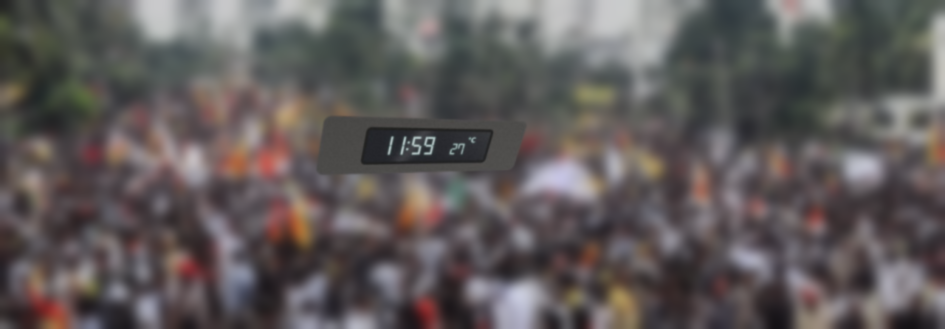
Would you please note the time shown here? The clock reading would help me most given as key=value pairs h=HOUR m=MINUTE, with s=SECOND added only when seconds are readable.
h=11 m=59
